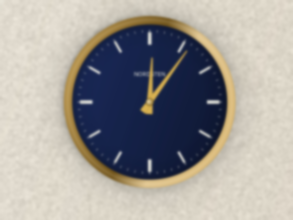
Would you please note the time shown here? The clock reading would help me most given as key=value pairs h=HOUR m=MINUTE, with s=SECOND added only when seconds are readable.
h=12 m=6
